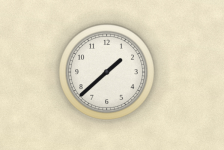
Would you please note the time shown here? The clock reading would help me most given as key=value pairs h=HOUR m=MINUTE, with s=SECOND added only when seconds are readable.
h=1 m=38
